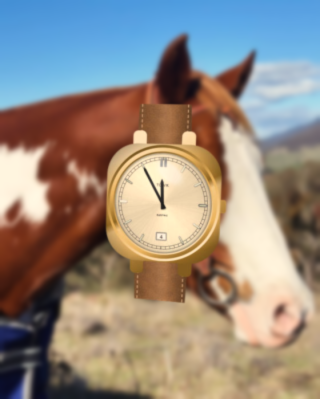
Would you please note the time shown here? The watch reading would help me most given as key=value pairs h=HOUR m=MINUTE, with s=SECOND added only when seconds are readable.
h=11 m=55
